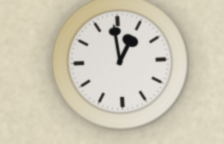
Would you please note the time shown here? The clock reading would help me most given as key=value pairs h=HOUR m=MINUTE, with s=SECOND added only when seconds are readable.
h=12 m=59
